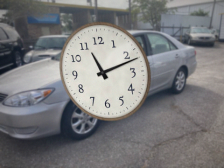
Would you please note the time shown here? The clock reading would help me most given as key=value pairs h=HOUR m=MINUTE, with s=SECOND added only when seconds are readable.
h=11 m=12
